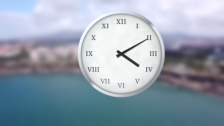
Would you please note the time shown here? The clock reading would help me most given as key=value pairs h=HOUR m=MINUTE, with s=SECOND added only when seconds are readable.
h=4 m=10
